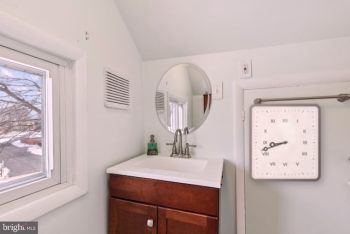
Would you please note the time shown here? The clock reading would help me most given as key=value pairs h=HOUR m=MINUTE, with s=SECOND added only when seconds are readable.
h=8 m=42
